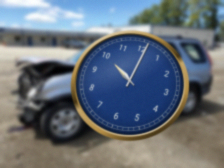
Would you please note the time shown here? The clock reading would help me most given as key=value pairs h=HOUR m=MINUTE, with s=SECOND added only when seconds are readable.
h=10 m=1
